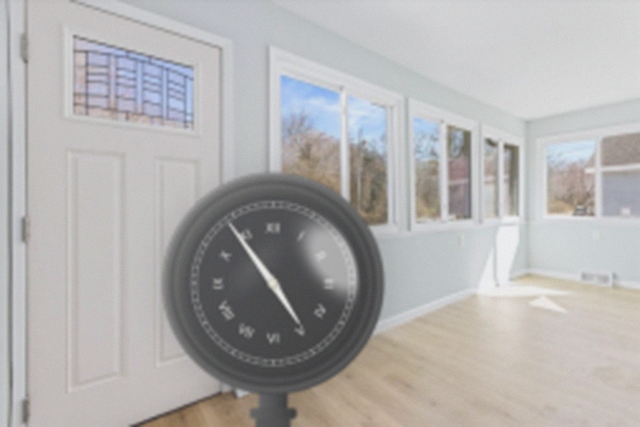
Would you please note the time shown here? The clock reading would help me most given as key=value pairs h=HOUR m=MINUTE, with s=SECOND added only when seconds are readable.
h=4 m=54
